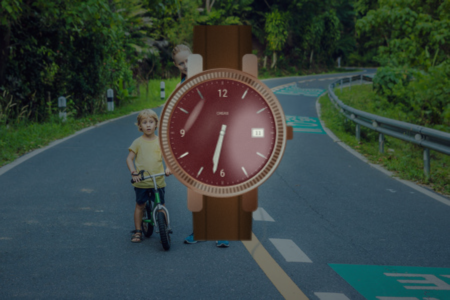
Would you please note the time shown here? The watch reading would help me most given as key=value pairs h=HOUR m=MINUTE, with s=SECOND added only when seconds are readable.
h=6 m=32
